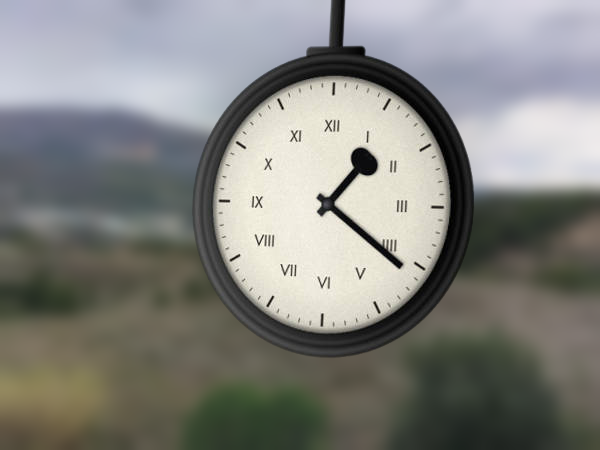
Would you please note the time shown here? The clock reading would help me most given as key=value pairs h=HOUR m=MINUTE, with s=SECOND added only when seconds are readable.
h=1 m=21
